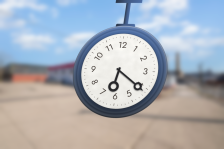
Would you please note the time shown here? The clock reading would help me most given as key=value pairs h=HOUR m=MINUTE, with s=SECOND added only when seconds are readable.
h=6 m=21
